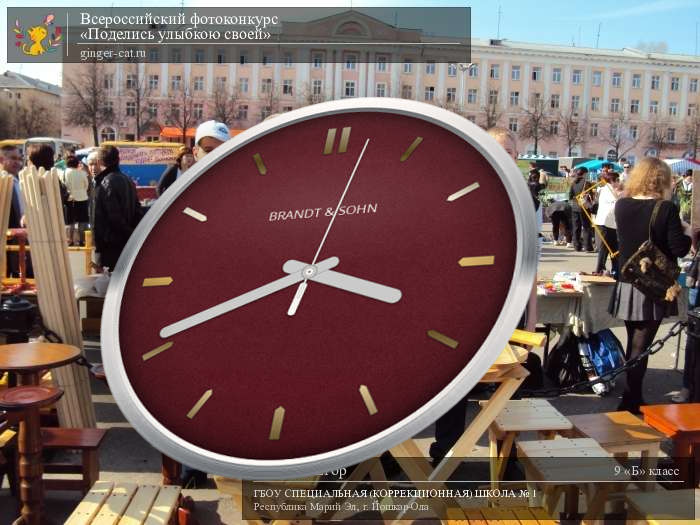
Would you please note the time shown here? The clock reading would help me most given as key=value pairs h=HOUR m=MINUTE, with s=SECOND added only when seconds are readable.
h=3 m=41 s=2
